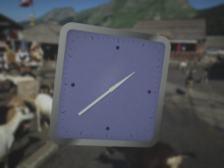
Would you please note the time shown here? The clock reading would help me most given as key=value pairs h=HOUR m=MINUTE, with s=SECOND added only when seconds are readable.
h=1 m=38
